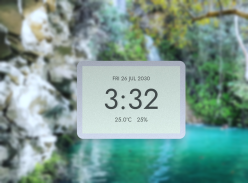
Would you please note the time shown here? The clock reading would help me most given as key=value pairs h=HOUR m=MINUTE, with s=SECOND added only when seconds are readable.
h=3 m=32
